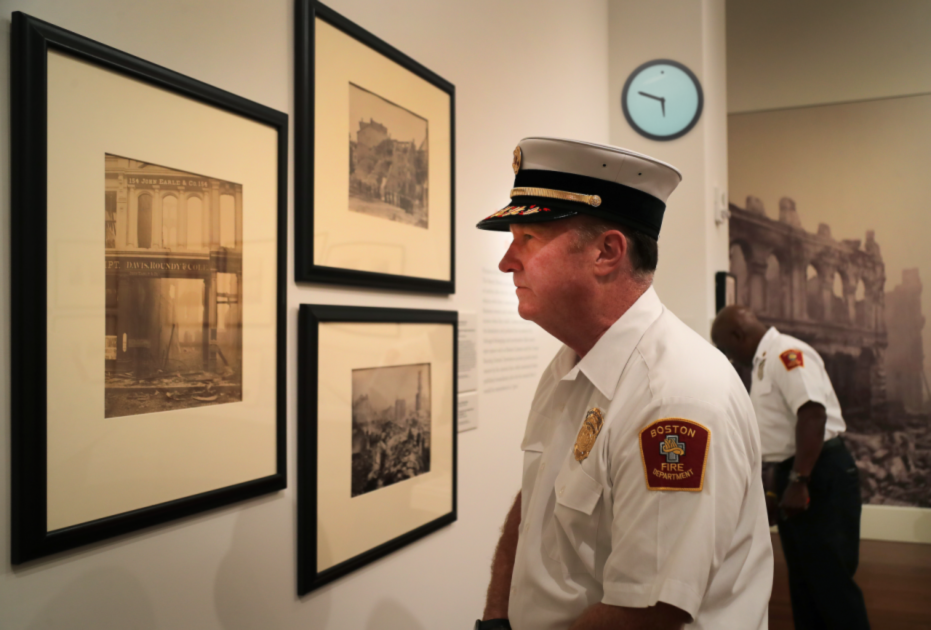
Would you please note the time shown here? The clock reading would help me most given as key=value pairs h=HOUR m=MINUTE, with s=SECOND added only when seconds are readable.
h=5 m=48
